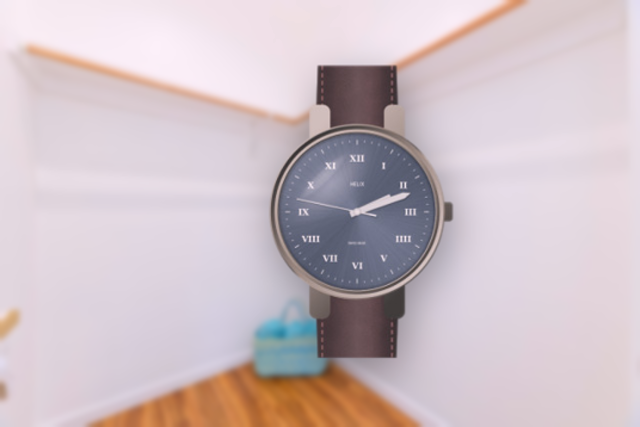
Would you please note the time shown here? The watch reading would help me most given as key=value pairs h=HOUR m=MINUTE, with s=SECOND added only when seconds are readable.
h=2 m=11 s=47
